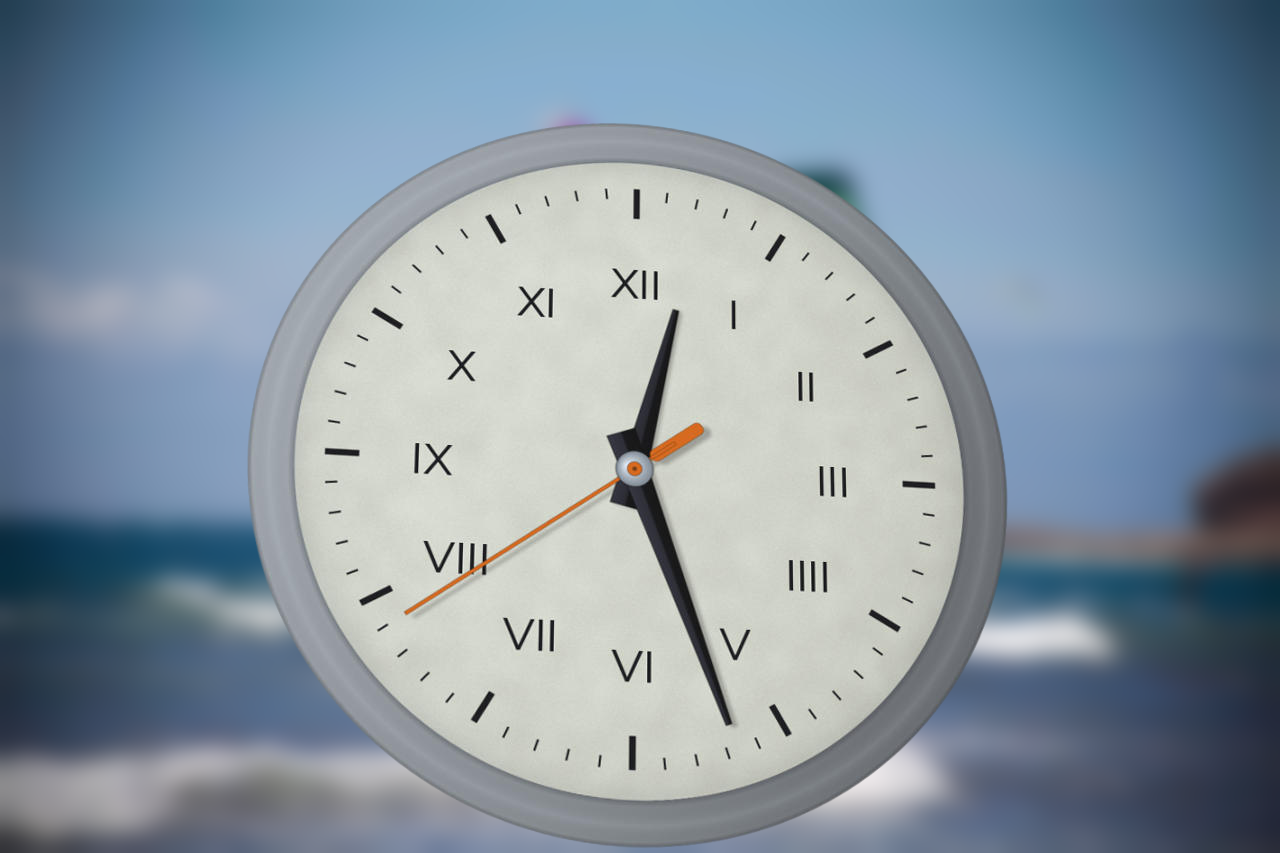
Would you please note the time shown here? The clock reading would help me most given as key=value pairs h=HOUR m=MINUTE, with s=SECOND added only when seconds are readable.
h=12 m=26 s=39
